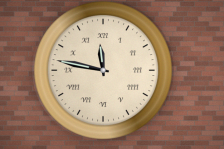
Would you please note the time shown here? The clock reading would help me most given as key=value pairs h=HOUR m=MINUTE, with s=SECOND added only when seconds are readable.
h=11 m=47
